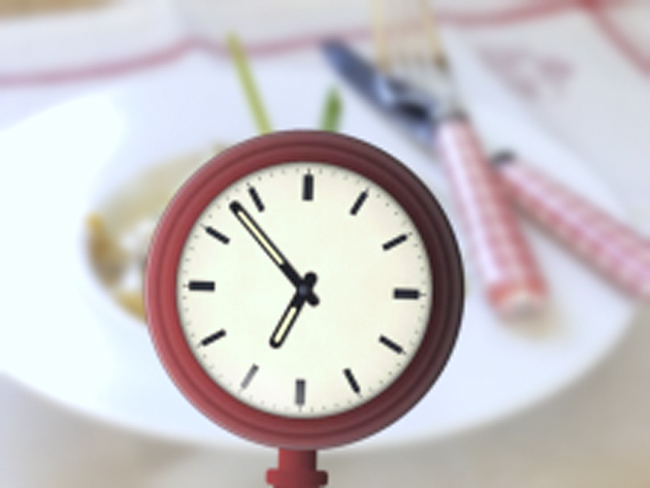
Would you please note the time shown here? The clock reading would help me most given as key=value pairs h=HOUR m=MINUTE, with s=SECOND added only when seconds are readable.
h=6 m=53
